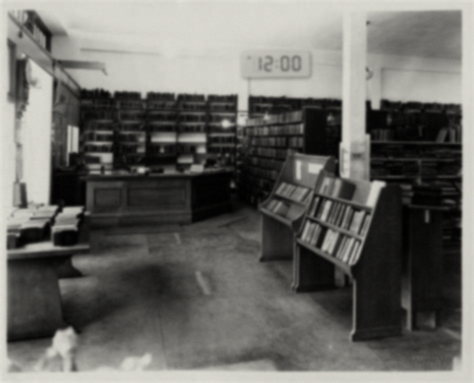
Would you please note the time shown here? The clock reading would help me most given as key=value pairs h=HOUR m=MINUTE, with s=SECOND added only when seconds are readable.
h=12 m=0
